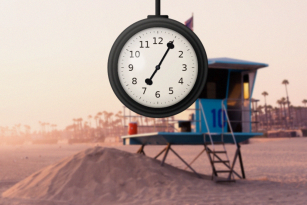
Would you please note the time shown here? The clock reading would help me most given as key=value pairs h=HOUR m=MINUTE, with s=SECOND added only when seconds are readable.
h=7 m=5
